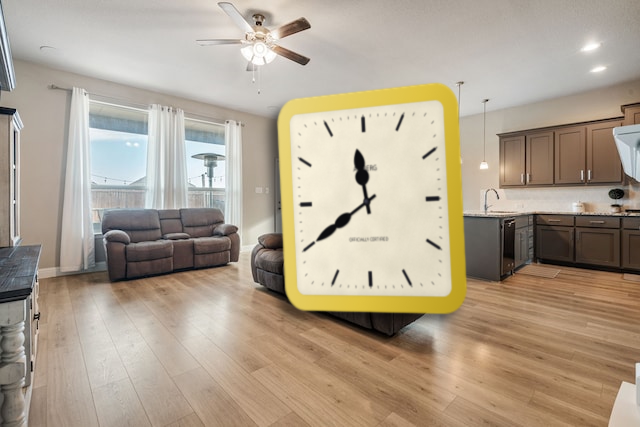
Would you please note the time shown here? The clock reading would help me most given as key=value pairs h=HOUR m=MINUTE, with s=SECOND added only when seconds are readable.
h=11 m=40
